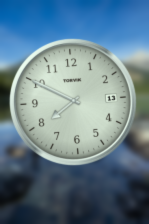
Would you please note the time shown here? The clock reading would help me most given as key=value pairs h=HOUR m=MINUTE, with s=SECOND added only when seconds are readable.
h=7 m=50
